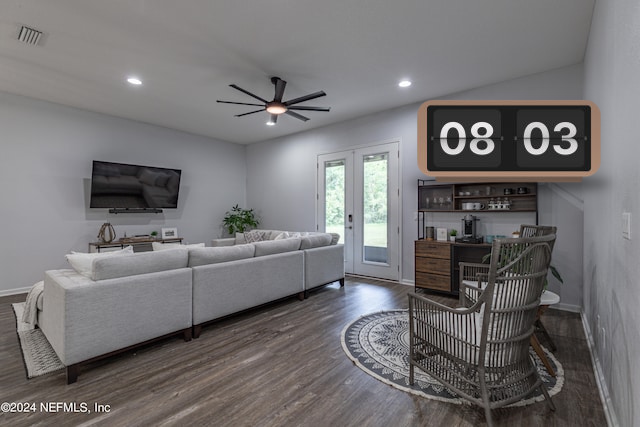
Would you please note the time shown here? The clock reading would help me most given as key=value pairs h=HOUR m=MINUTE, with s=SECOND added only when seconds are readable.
h=8 m=3
